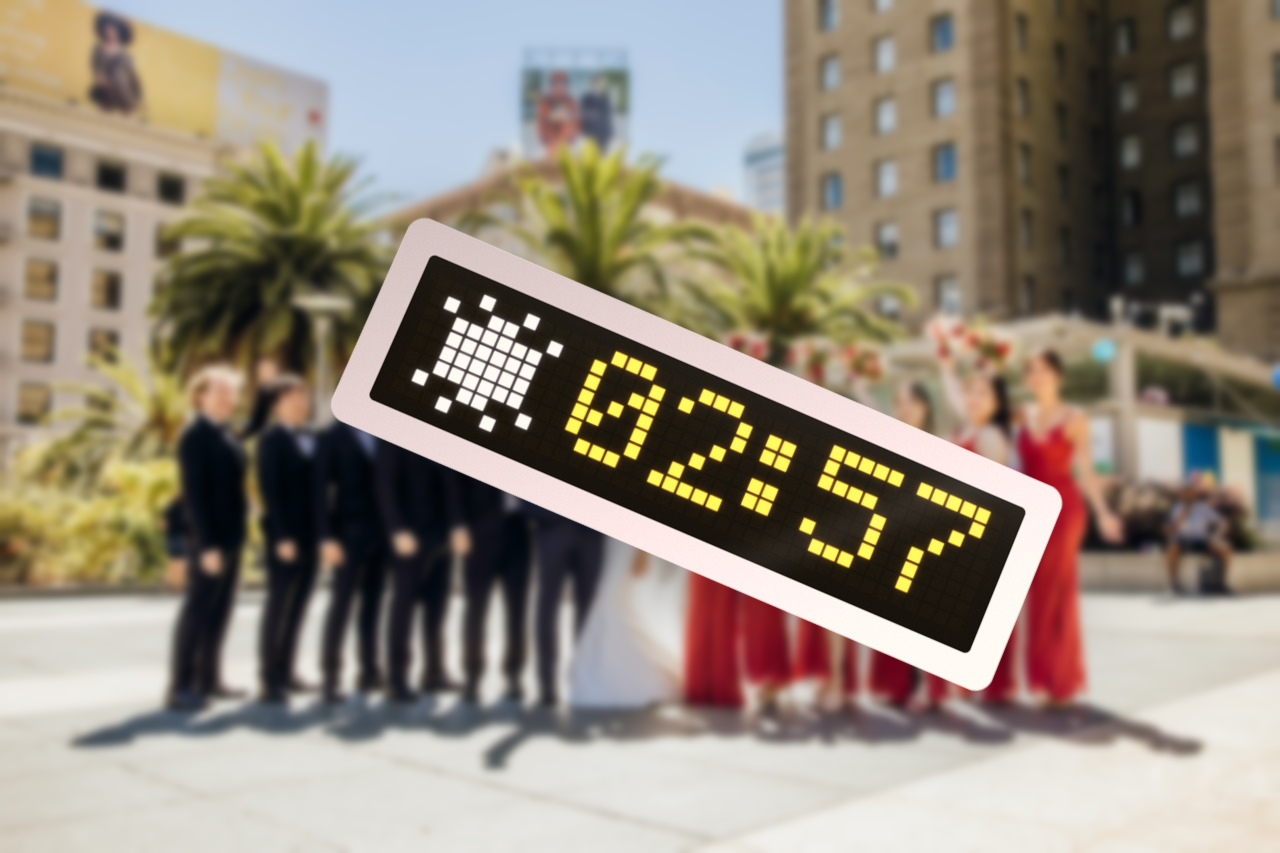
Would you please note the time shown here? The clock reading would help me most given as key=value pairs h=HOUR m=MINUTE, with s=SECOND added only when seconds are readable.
h=2 m=57
